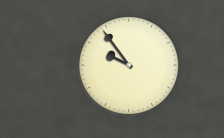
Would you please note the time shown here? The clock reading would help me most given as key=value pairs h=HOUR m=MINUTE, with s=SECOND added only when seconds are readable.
h=9 m=54
